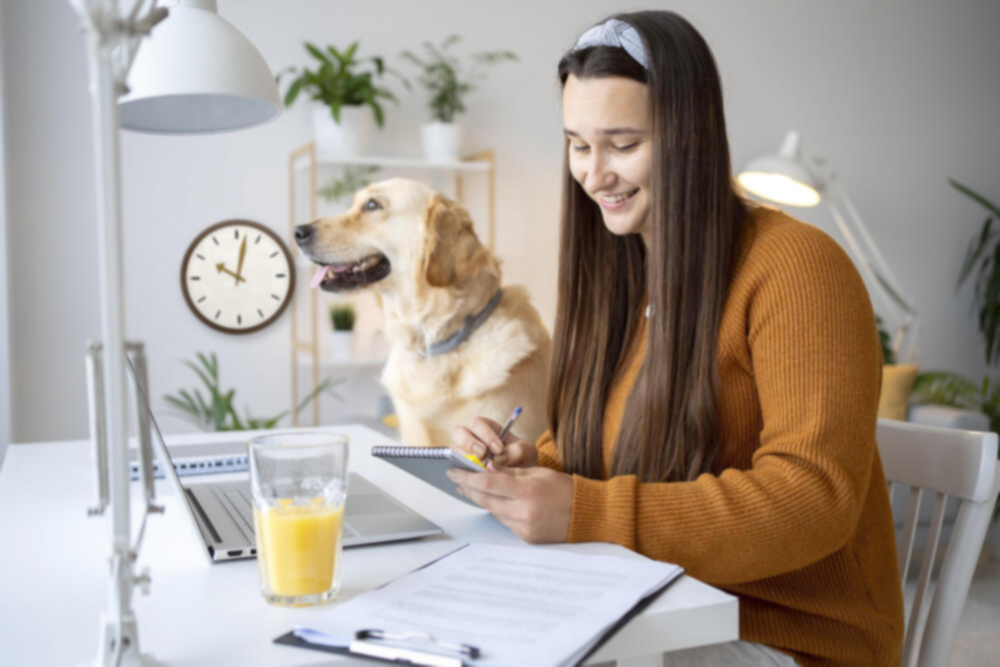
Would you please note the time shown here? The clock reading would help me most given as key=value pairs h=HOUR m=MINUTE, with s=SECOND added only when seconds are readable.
h=10 m=2
